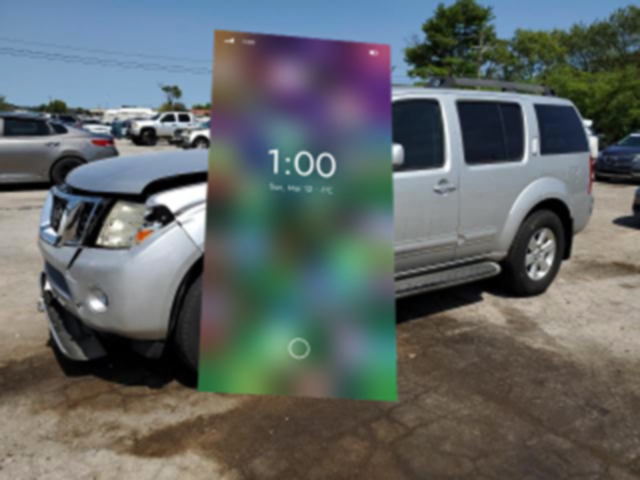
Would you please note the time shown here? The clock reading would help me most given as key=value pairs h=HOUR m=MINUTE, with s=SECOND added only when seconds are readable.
h=1 m=0
